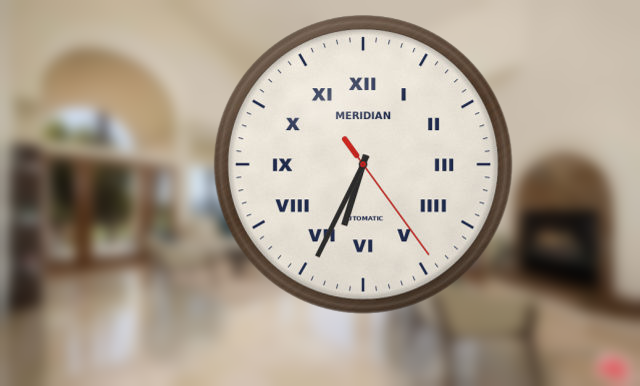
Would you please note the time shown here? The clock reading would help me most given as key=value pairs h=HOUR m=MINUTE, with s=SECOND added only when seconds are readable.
h=6 m=34 s=24
